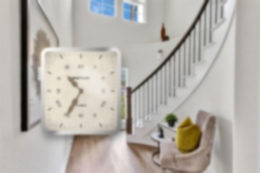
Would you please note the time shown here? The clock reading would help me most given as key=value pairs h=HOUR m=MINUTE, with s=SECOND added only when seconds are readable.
h=10 m=35
